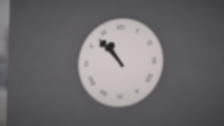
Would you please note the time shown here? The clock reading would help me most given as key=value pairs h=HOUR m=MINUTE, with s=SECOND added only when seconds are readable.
h=10 m=53
